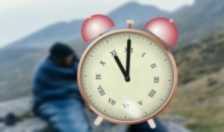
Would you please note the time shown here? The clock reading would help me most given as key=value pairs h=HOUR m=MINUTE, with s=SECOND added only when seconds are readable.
h=11 m=0
